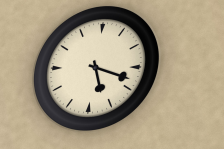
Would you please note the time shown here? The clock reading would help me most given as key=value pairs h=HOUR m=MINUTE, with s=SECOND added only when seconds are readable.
h=5 m=18
